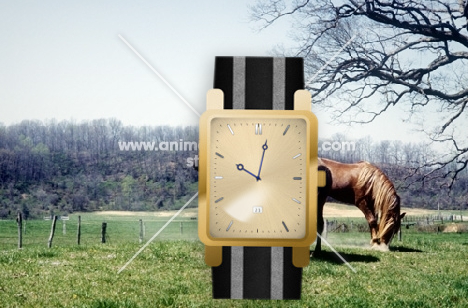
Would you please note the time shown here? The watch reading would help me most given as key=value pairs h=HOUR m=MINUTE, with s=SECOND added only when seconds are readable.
h=10 m=2
